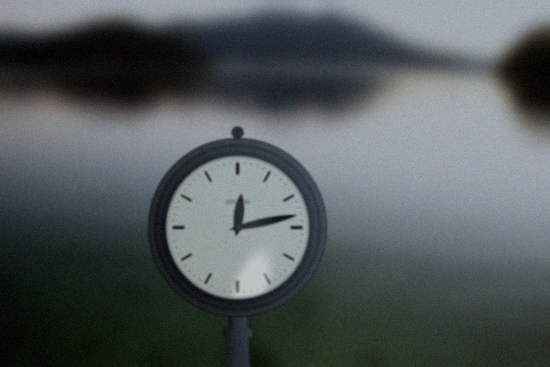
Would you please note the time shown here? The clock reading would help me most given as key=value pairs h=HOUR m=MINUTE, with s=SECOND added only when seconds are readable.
h=12 m=13
